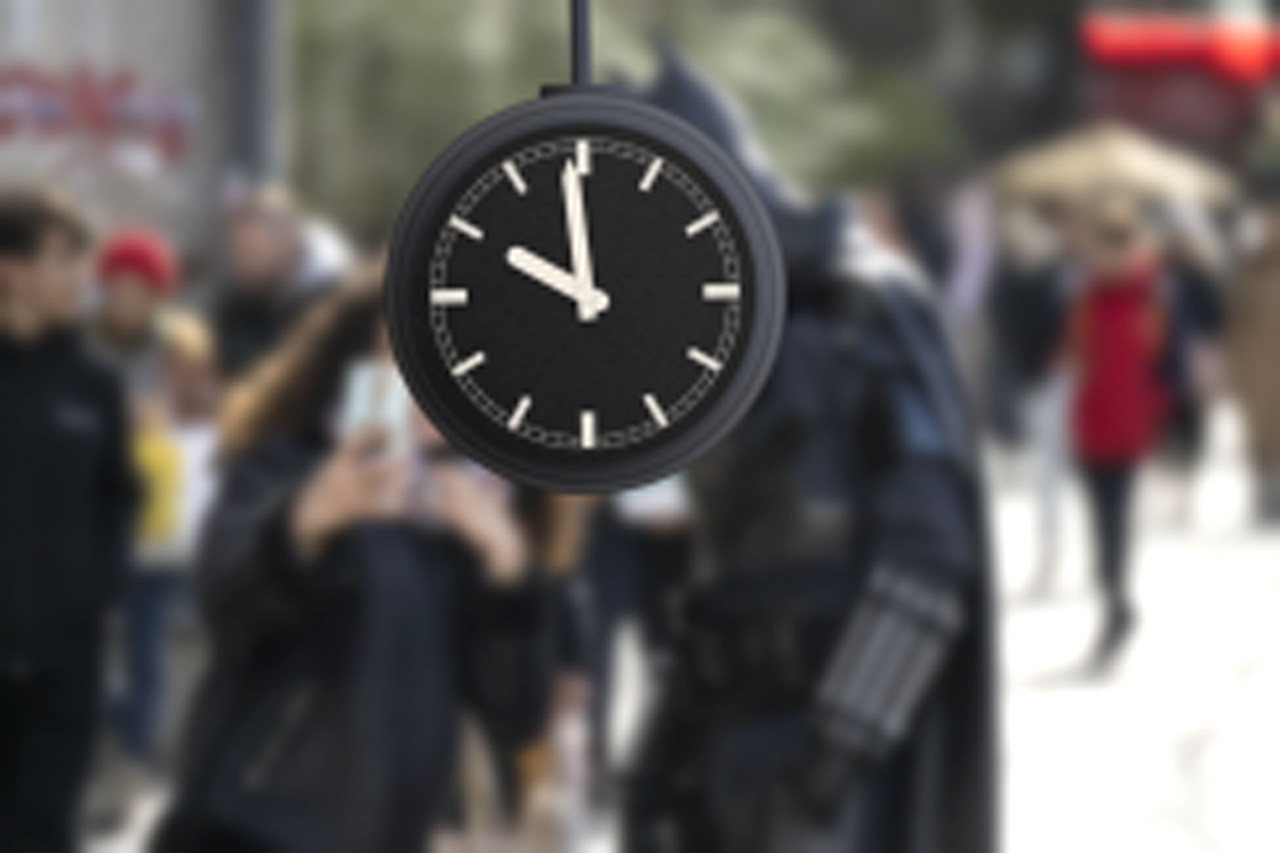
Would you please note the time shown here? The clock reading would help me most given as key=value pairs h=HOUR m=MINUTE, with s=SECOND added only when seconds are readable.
h=9 m=59
